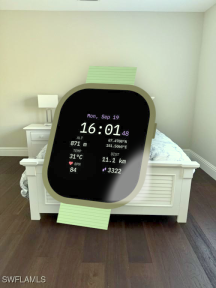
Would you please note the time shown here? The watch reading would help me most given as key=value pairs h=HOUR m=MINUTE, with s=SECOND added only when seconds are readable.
h=16 m=1
